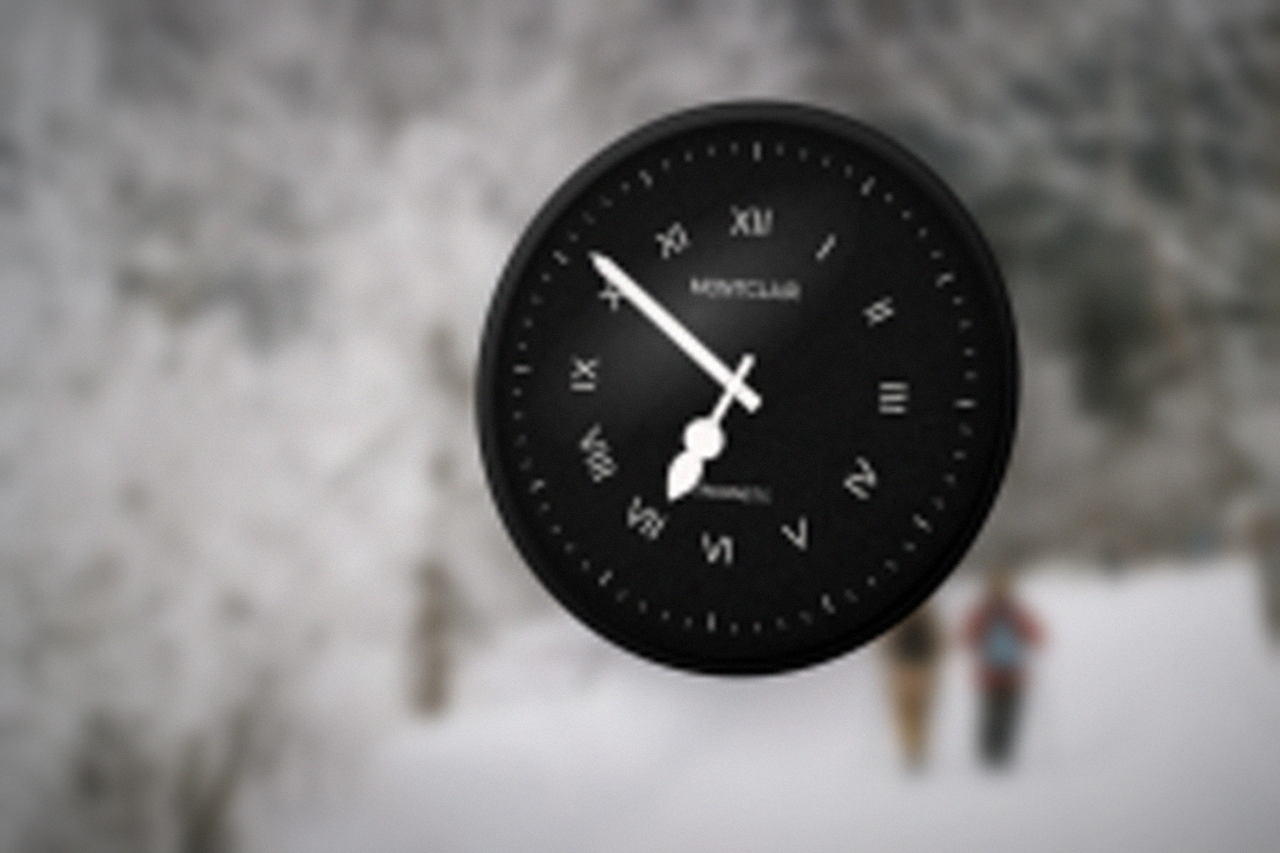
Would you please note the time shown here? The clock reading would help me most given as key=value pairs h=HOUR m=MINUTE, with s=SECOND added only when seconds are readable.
h=6 m=51
